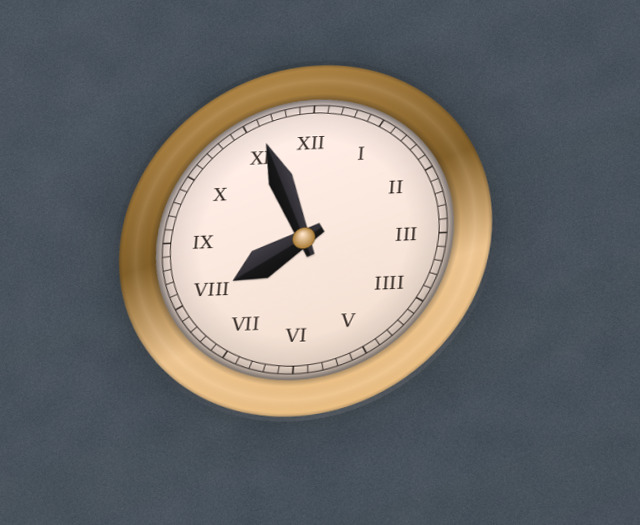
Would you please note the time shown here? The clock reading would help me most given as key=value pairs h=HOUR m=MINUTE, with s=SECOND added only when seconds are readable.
h=7 m=56
